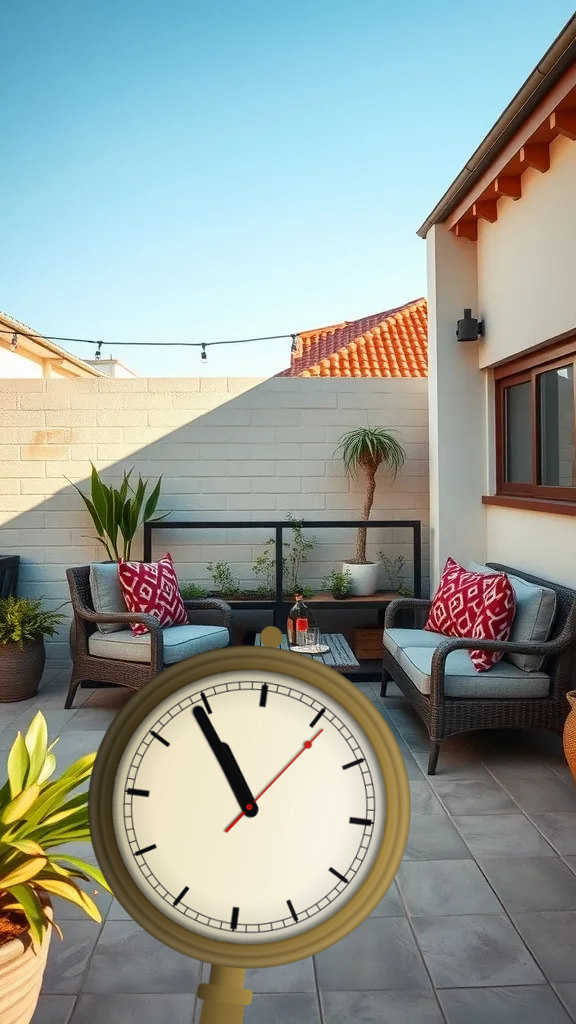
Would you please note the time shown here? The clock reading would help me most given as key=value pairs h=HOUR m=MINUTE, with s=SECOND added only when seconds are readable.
h=10 m=54 s=6
